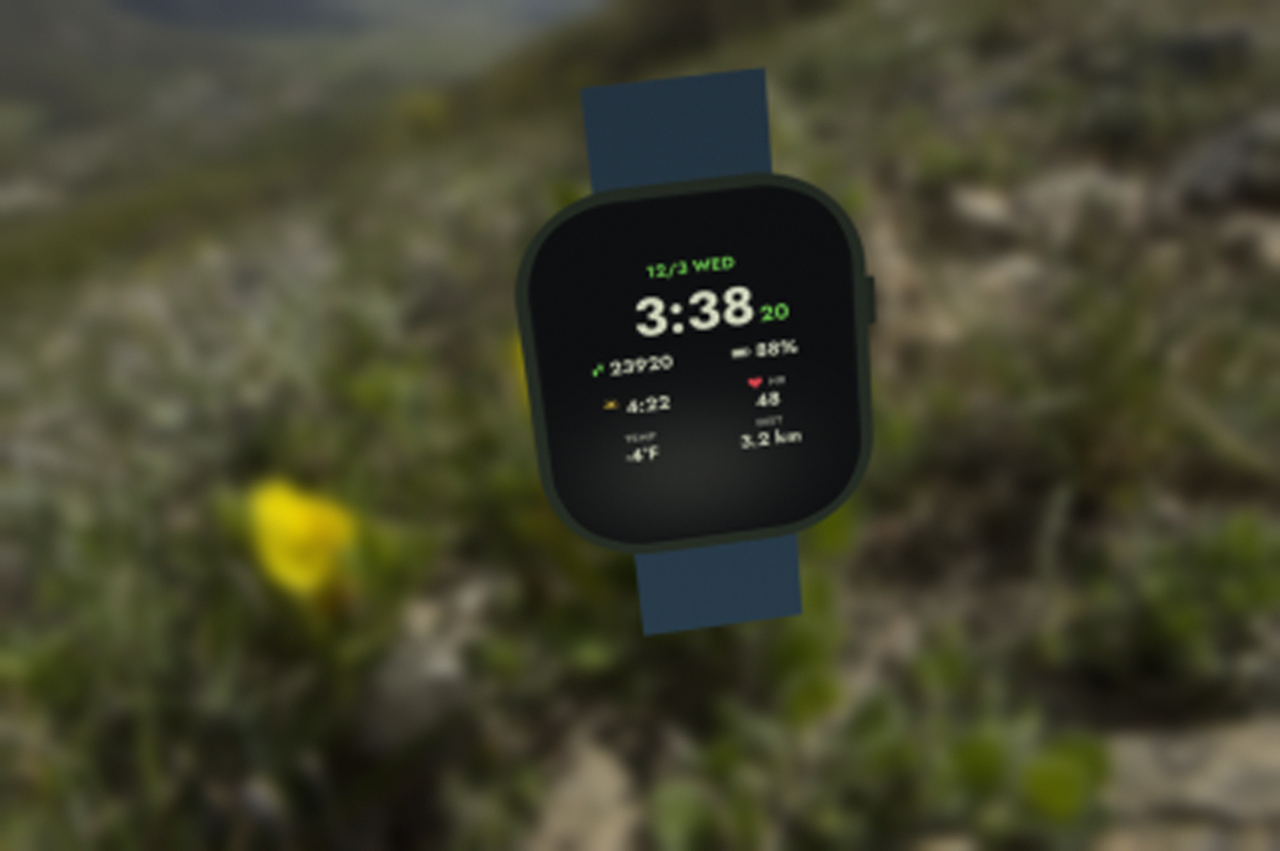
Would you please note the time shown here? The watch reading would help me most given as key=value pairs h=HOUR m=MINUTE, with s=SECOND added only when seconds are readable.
h=3 m=38
